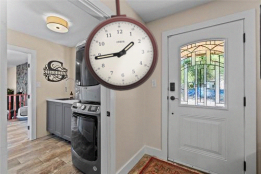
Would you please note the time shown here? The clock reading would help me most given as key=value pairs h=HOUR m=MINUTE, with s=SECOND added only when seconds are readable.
h=1 m=44
